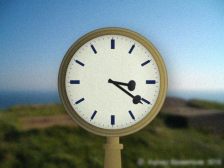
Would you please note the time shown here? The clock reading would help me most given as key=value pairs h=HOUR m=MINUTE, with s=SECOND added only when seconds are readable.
h=3 m=21
